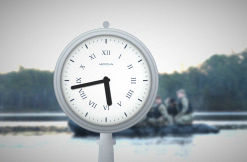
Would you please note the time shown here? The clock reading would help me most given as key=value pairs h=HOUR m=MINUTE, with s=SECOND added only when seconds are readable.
h=5 m=43
